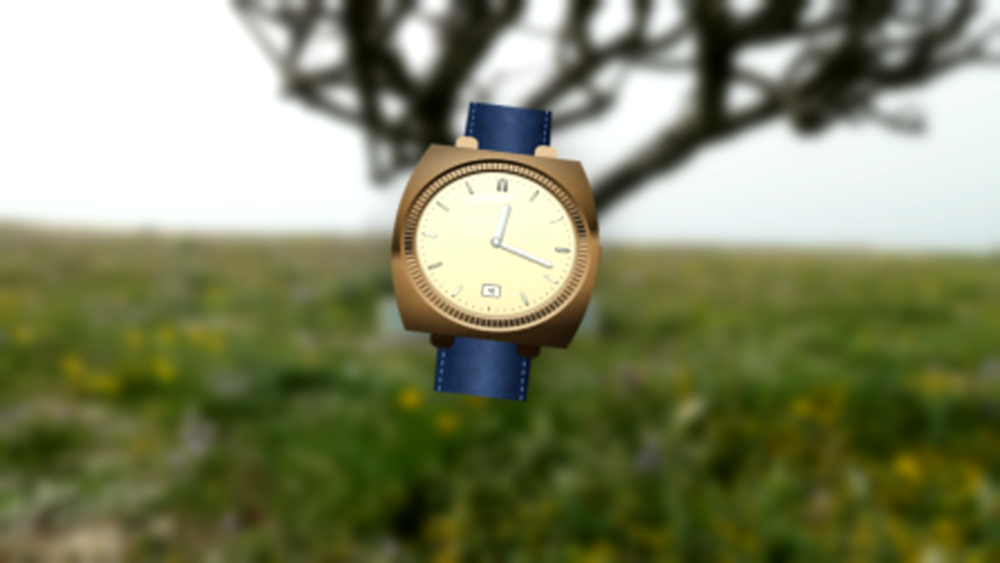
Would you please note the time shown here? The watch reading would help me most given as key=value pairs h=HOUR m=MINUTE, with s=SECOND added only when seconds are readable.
h=12 m=18
